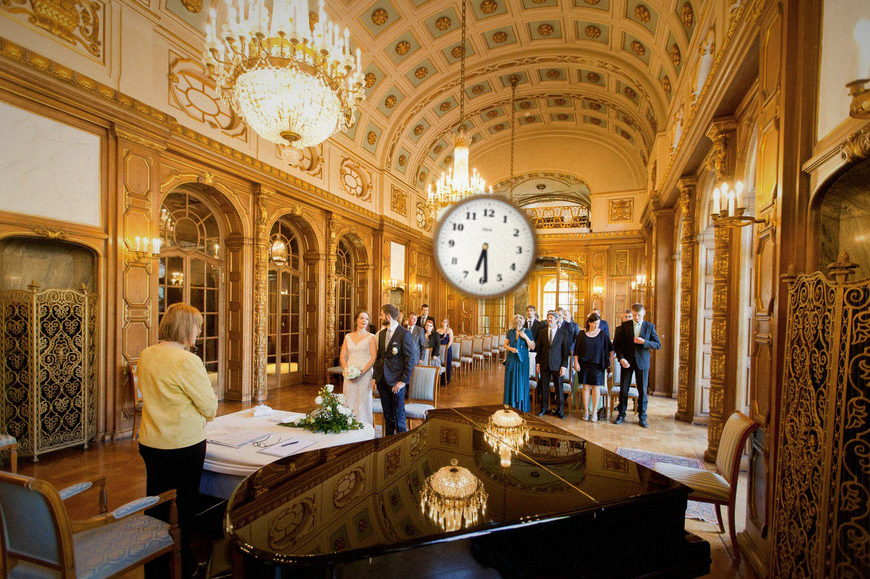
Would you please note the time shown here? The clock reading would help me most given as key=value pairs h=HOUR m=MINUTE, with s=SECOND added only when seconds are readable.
h=6 m=29
